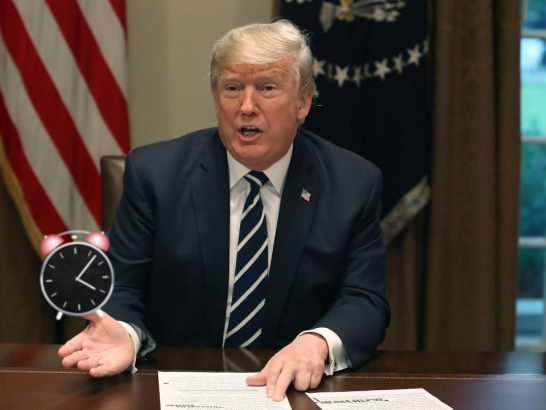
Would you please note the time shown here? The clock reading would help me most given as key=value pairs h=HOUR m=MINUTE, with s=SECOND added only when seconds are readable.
h=4 m=7
